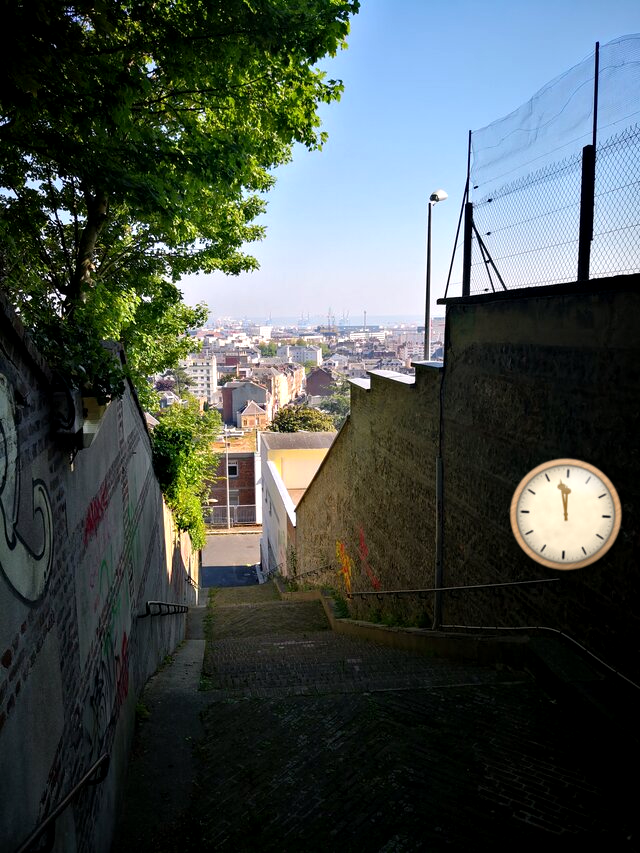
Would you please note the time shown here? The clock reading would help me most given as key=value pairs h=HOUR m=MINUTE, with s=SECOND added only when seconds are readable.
h=11 m=58
